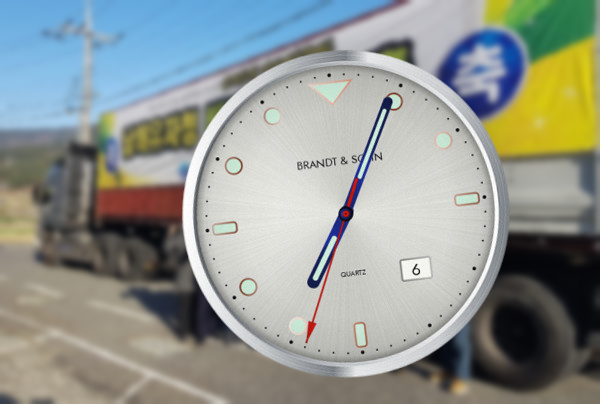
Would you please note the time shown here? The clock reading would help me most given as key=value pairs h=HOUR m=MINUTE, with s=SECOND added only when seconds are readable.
h=7 m=4 s=34
